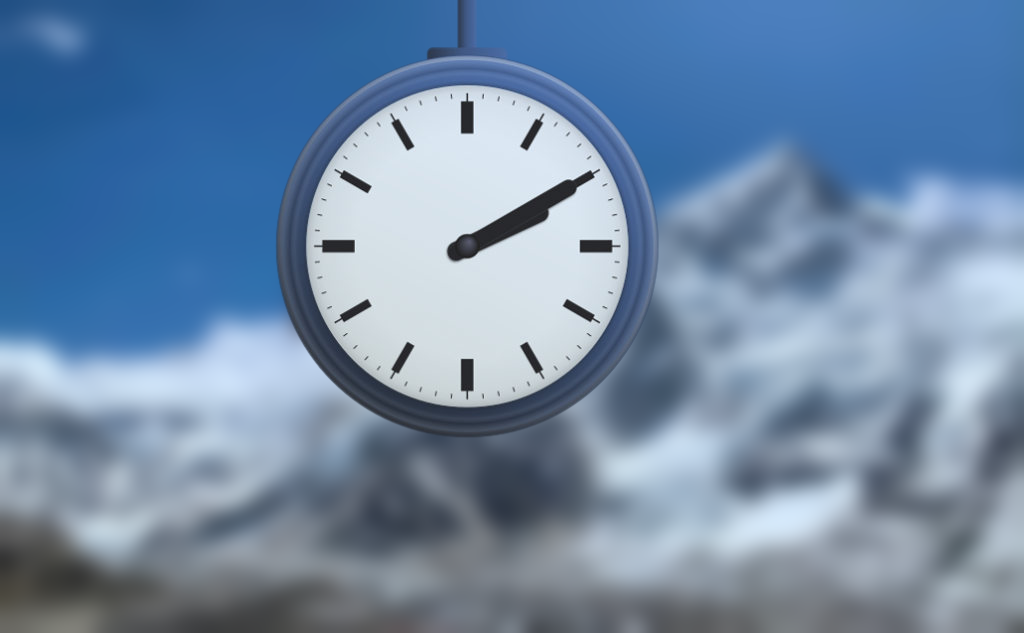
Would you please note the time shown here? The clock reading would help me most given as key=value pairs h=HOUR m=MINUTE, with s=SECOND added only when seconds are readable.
h=2 m=10
